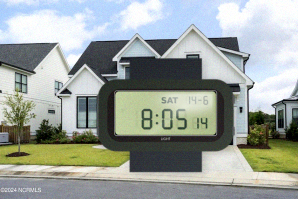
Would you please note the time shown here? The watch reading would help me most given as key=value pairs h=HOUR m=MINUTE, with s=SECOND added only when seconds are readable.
h=8 m=5 s=14
